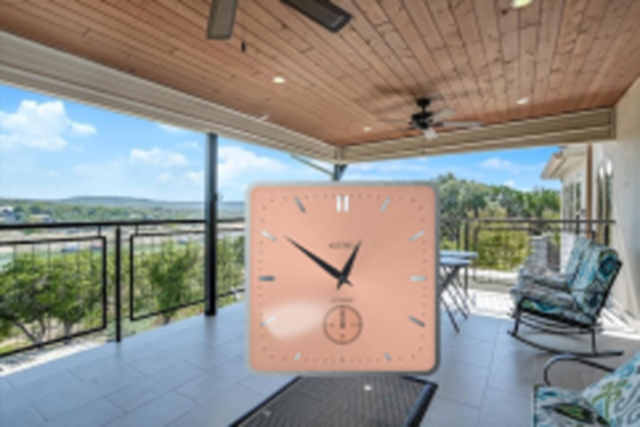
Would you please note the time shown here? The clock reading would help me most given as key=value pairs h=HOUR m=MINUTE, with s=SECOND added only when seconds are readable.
h=12 m=51
